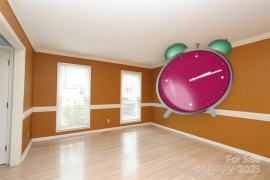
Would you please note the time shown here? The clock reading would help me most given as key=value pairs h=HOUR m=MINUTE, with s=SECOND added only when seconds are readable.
h=2 m=12
